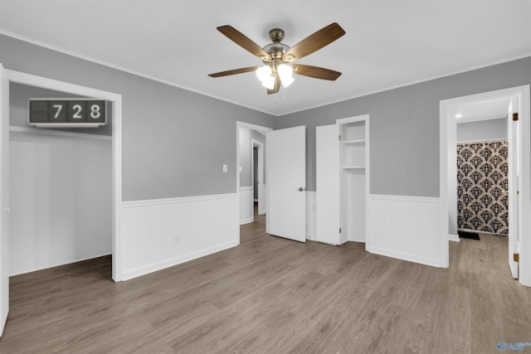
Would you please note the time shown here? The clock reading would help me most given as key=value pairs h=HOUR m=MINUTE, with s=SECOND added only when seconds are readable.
h=7 m=28
